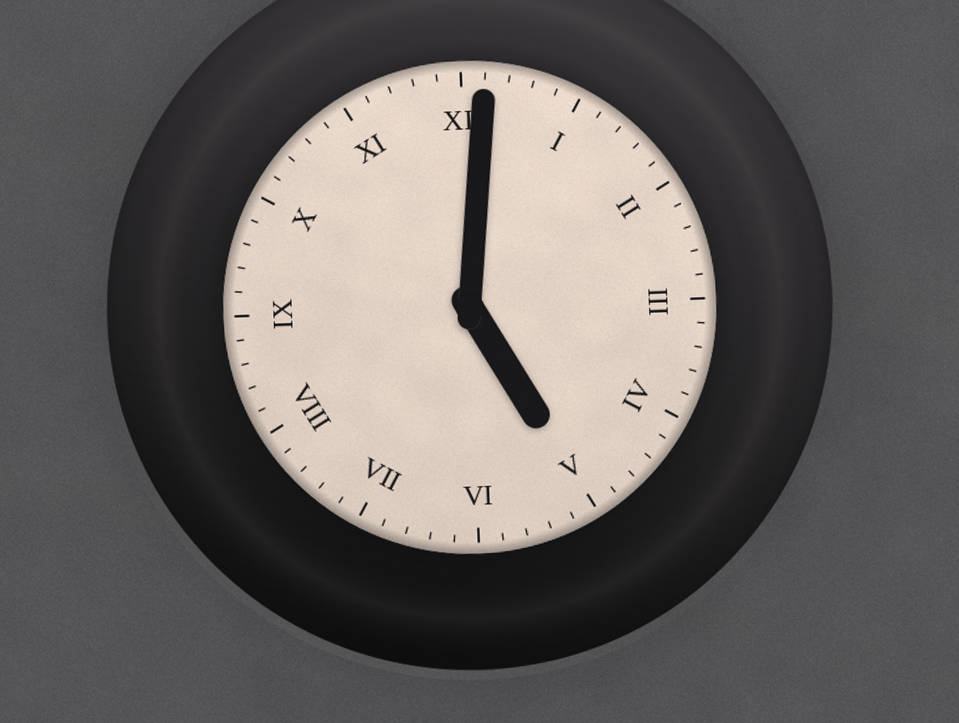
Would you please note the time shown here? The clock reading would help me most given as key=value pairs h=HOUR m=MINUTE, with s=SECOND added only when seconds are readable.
h=5 m=1
